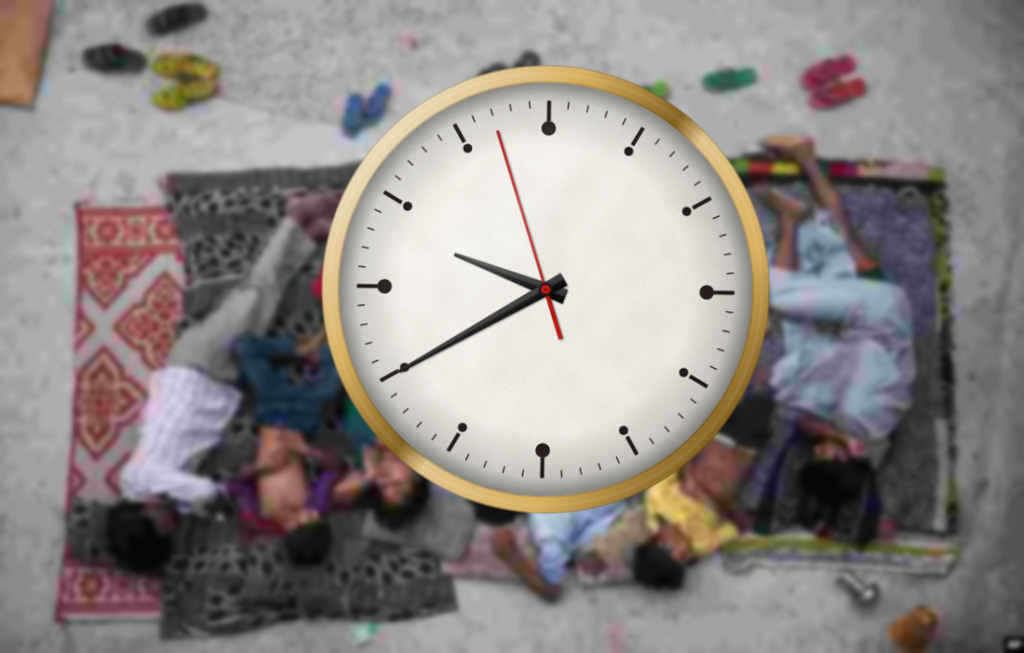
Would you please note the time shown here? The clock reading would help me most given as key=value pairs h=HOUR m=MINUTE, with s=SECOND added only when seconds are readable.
h=9 m=39 s=57
